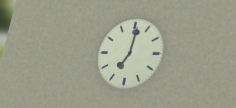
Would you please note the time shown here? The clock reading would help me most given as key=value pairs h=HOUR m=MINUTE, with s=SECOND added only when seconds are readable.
h=7 m=1
